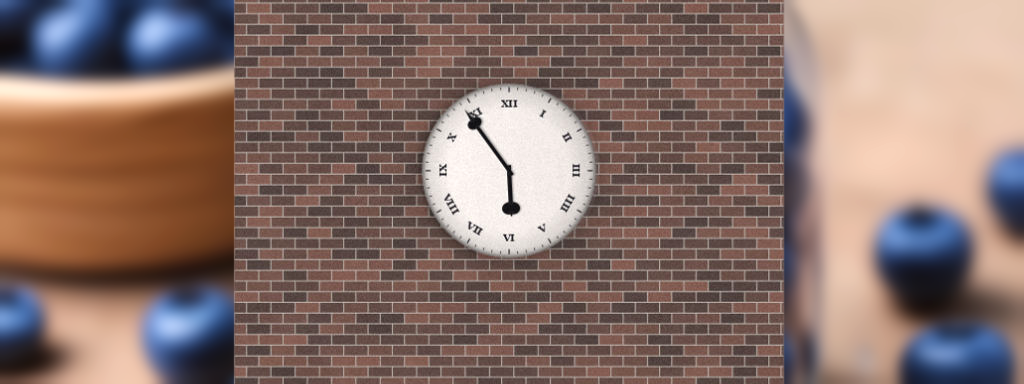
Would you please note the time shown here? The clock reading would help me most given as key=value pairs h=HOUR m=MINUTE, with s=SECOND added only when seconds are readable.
h=5 m=54
